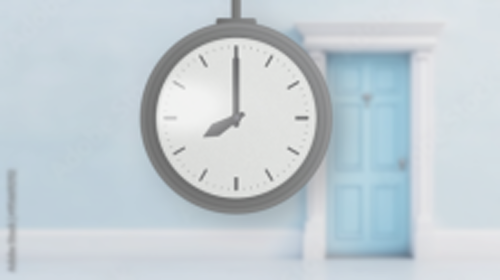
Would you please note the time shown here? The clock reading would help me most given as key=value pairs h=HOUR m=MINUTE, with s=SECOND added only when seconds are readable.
h=8 m=0
